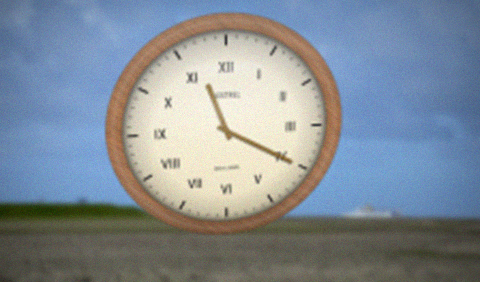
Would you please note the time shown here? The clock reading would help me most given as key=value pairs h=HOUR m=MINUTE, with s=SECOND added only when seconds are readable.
h=11 m=20
